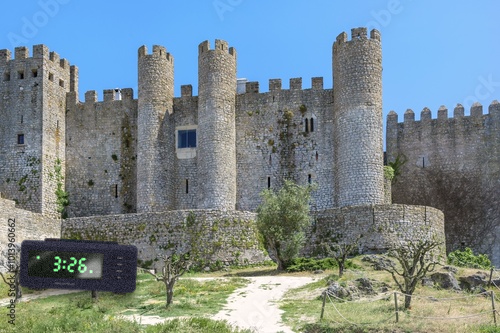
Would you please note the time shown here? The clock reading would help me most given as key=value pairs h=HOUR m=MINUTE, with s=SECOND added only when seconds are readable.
h=3 m=26
